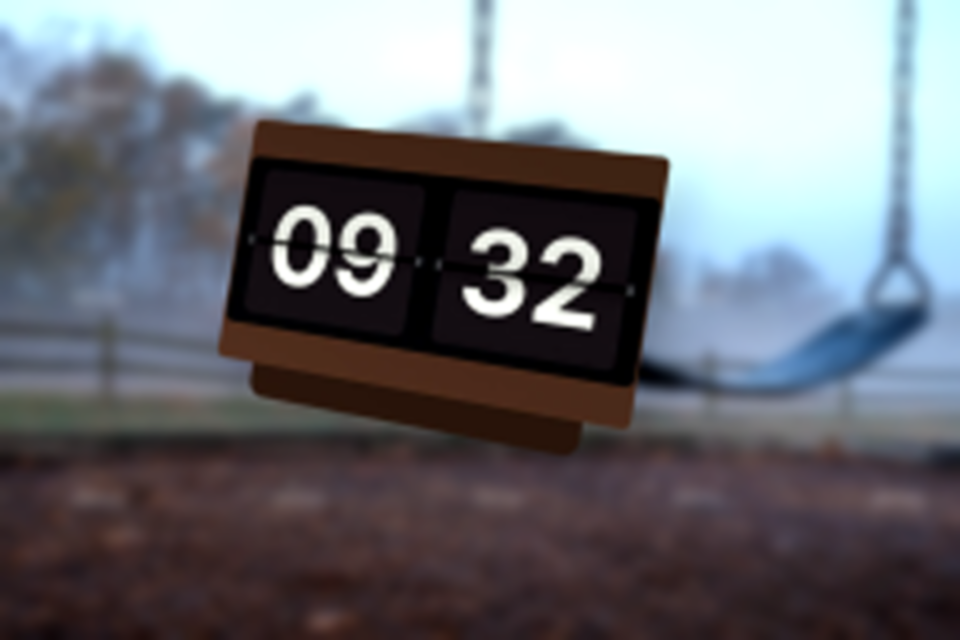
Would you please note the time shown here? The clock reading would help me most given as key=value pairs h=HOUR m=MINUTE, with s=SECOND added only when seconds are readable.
h=9 m=32
